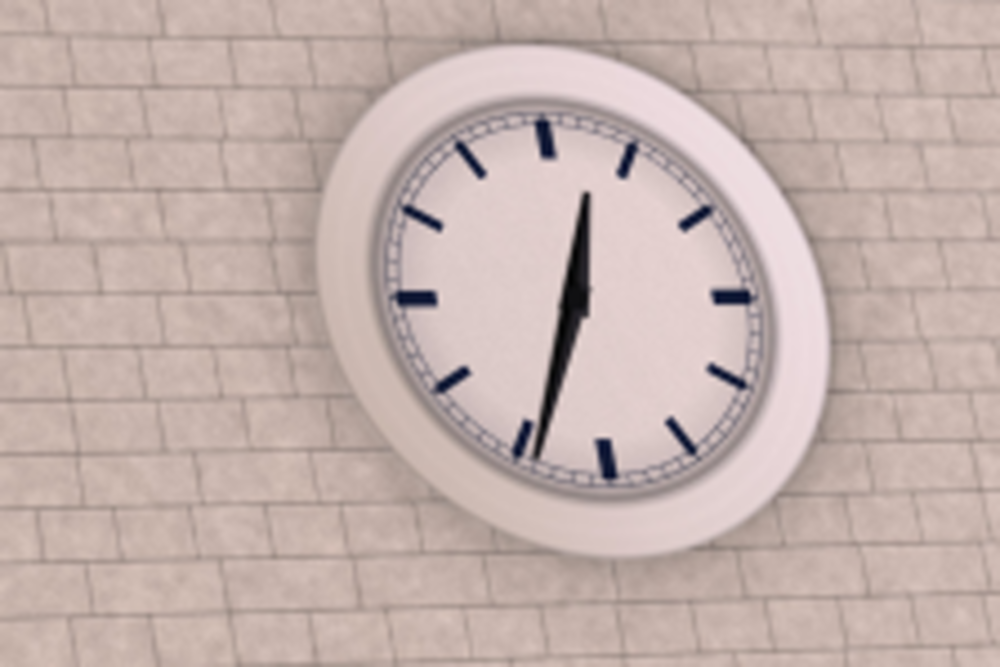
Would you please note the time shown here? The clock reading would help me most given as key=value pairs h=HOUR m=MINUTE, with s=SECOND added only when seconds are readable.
h=12 m=34
